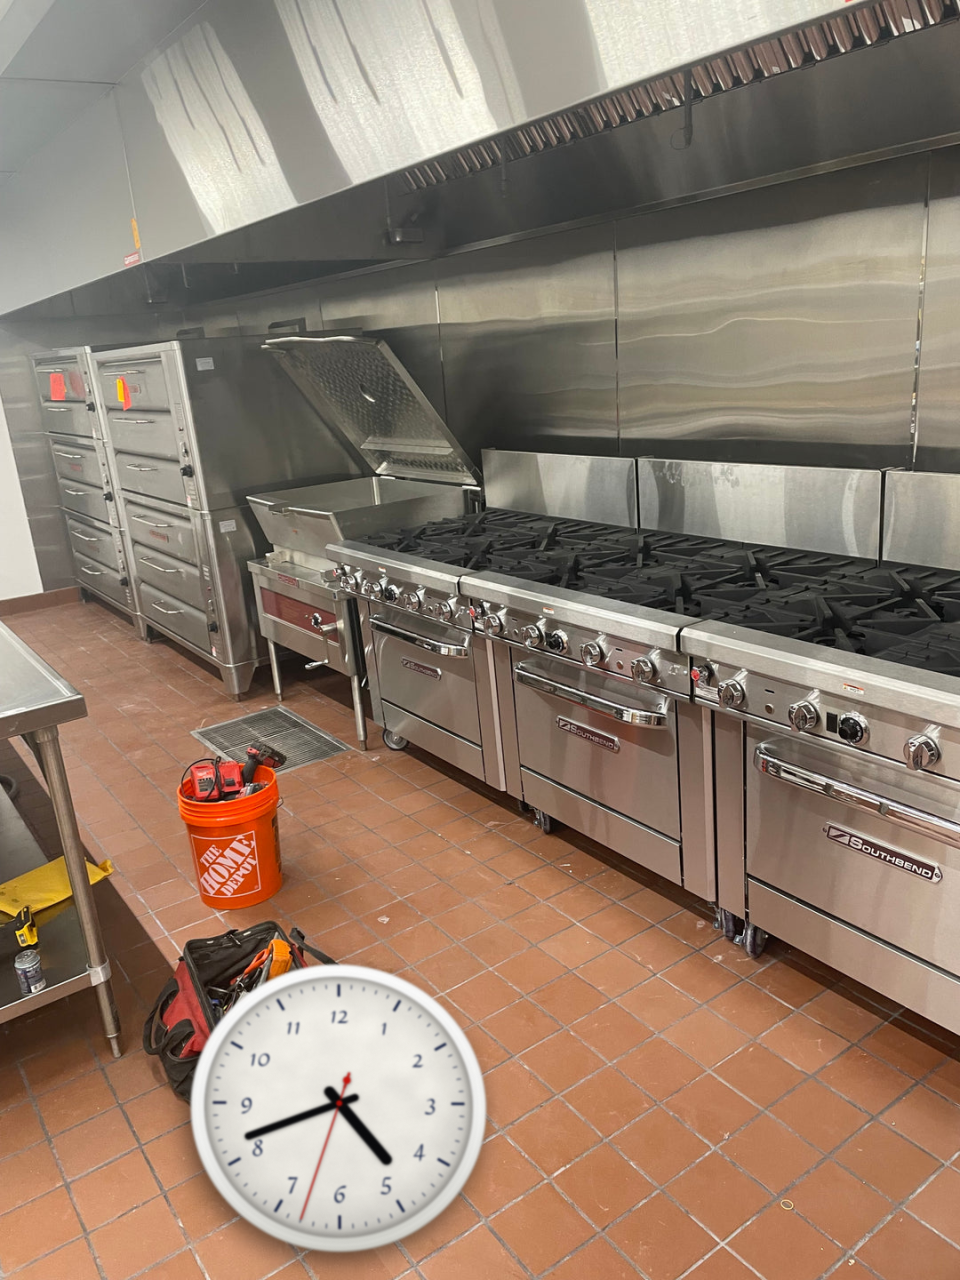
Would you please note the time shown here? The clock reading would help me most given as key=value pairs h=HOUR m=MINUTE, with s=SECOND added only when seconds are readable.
h=4 m=41 s=33
